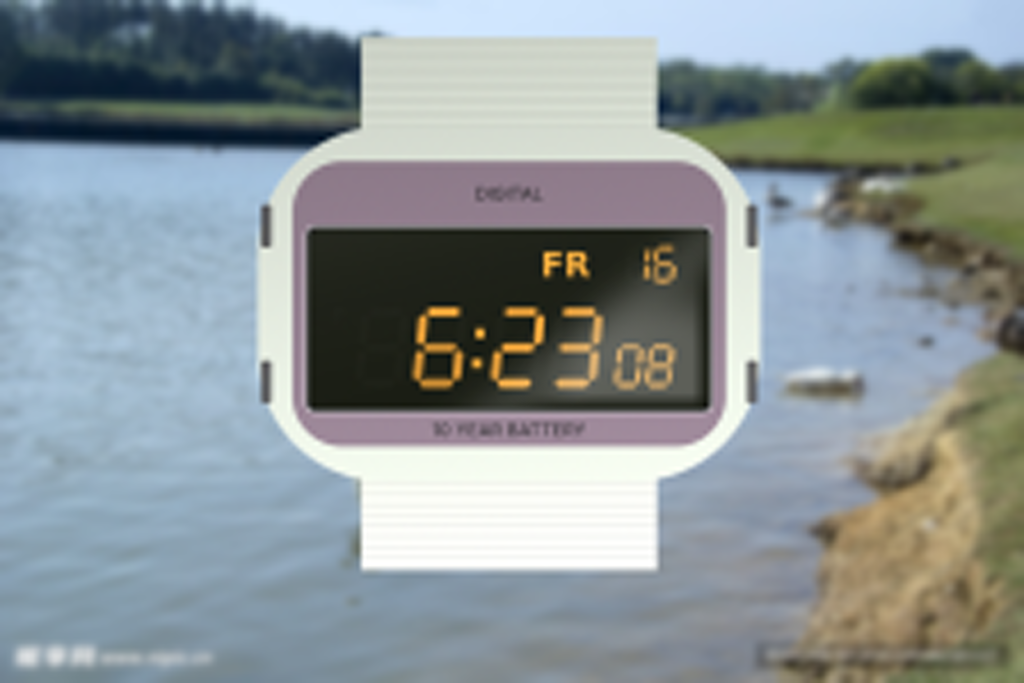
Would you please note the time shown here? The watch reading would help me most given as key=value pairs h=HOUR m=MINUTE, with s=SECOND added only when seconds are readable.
h=6 m=23 s=8
